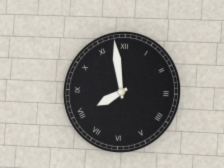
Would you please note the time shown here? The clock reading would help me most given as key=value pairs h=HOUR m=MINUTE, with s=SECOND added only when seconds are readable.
h=7 m=58
